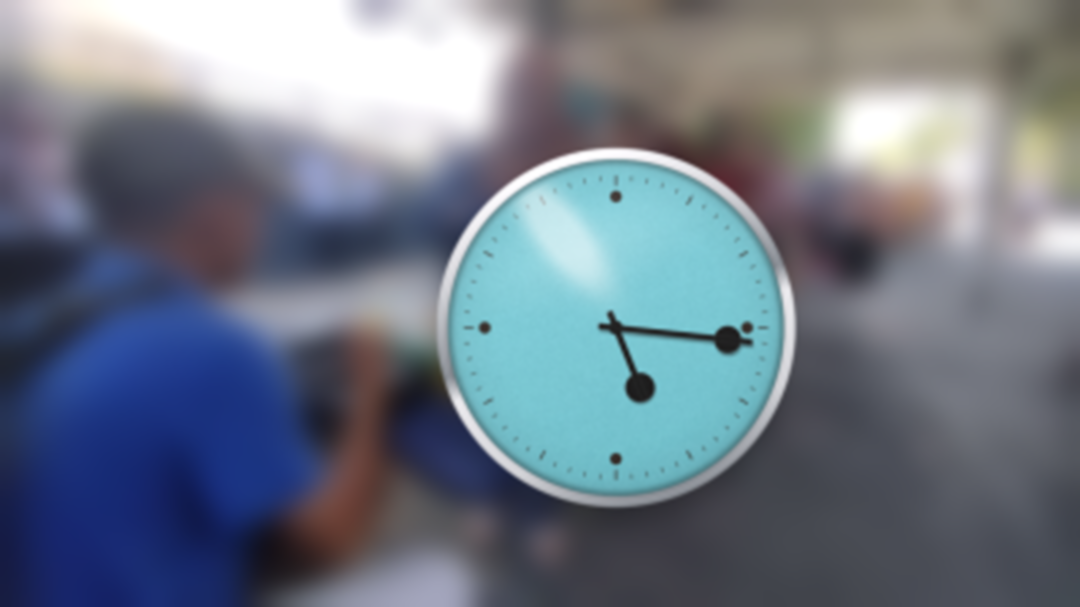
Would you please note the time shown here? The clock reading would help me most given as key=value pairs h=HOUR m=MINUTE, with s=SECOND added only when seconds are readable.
h=5 m=16
